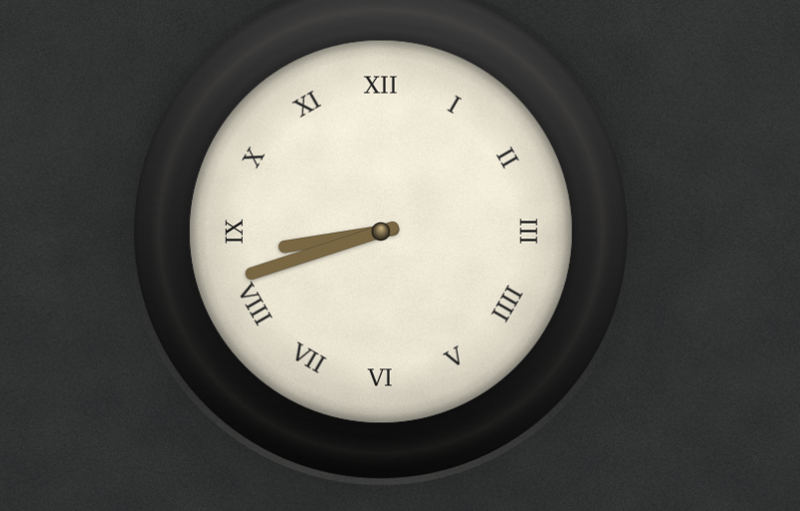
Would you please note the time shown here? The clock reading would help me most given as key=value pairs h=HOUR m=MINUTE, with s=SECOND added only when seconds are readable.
h=8 m=42
